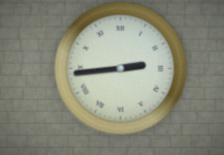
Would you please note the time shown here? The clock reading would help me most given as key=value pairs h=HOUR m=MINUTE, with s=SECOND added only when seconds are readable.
h=2 m=44
